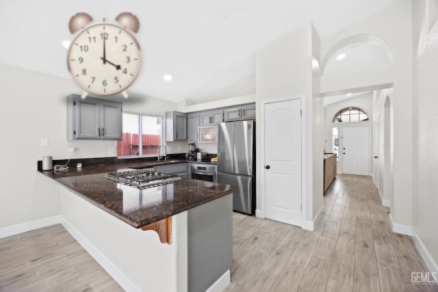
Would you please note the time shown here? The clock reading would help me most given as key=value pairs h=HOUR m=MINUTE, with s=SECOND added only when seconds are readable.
h=4 m=0
